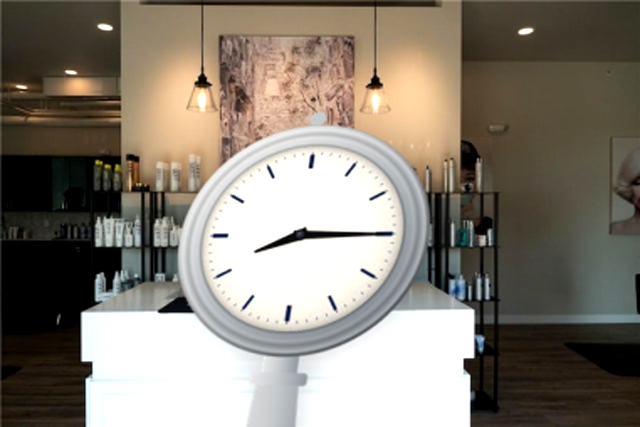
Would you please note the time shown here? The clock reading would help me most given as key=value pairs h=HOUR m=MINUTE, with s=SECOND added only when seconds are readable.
h=8 m=15
